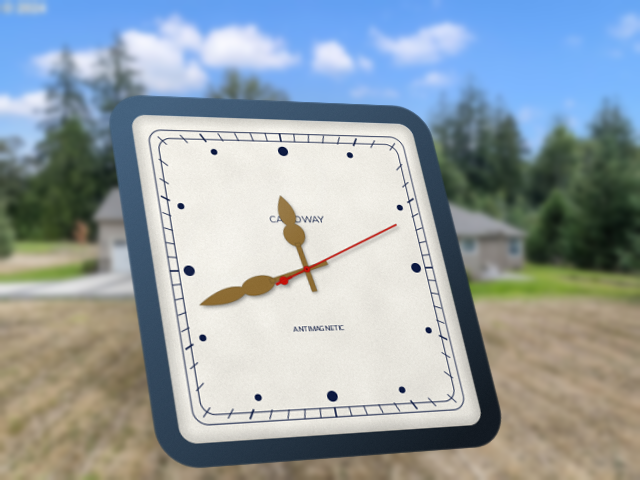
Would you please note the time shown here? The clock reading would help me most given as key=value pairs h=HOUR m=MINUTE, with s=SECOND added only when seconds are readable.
h=11 m=42 s=11
